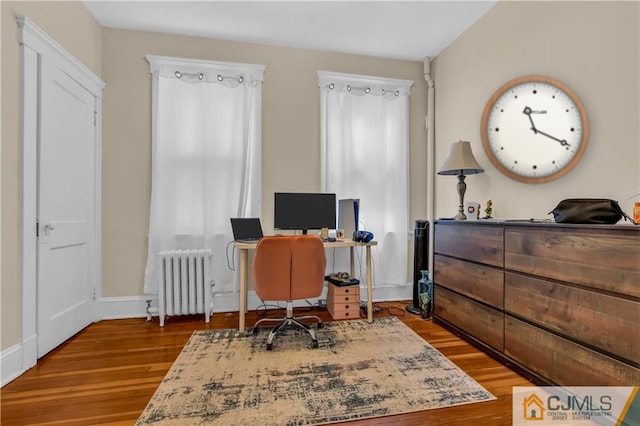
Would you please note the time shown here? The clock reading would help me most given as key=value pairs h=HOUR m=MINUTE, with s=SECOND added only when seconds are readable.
h=11 m=19
